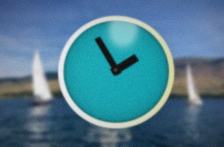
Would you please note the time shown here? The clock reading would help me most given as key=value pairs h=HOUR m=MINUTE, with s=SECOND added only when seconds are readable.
h=1 m=55
